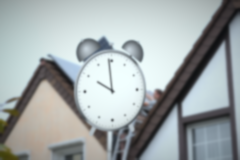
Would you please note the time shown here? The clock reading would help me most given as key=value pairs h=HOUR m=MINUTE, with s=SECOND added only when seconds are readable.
h=9 m=59
